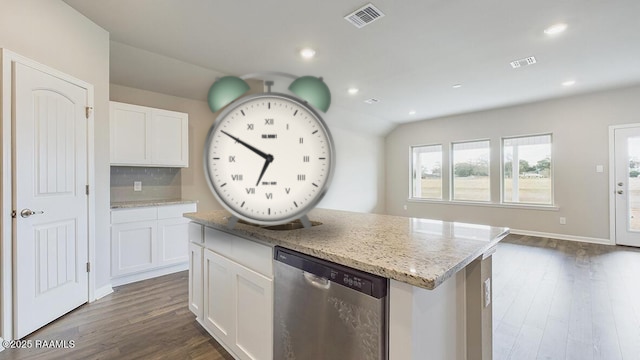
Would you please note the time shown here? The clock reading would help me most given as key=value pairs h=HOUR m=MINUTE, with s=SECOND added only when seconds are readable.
h=6 m=50
